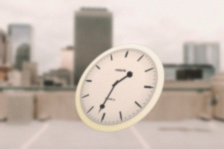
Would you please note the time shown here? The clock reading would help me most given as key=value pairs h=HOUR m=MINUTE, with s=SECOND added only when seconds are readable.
h=1 m=32
